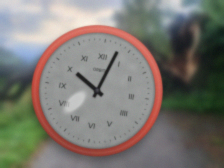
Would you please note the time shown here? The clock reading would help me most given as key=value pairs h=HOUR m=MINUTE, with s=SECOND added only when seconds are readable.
h=10 m=3
